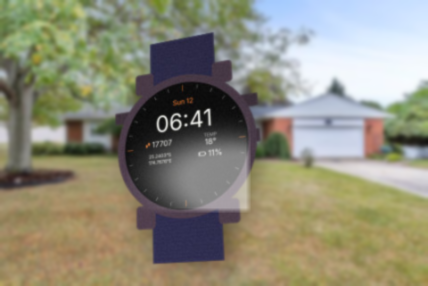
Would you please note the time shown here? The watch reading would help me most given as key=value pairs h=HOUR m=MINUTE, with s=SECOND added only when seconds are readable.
h=6 m=41
